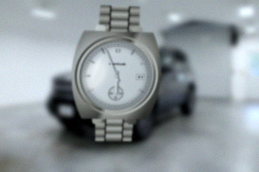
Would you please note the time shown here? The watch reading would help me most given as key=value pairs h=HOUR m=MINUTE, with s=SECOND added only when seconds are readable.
h=5 m=56
